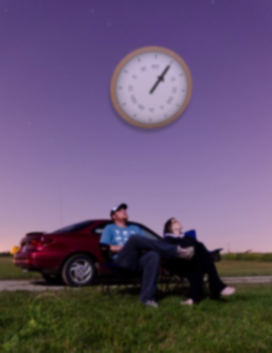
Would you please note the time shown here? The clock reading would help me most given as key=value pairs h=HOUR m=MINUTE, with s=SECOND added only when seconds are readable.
h=1 m=5
